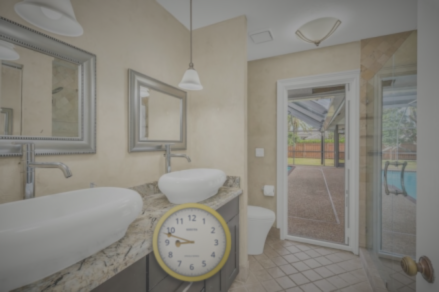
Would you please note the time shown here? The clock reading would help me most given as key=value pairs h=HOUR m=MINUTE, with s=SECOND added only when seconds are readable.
h=8 m=48
